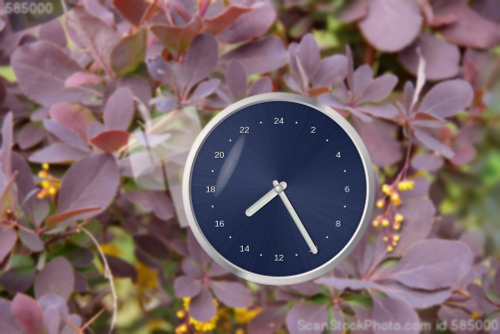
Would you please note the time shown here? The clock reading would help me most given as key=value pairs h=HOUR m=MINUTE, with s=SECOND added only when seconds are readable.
h=15 m=25
